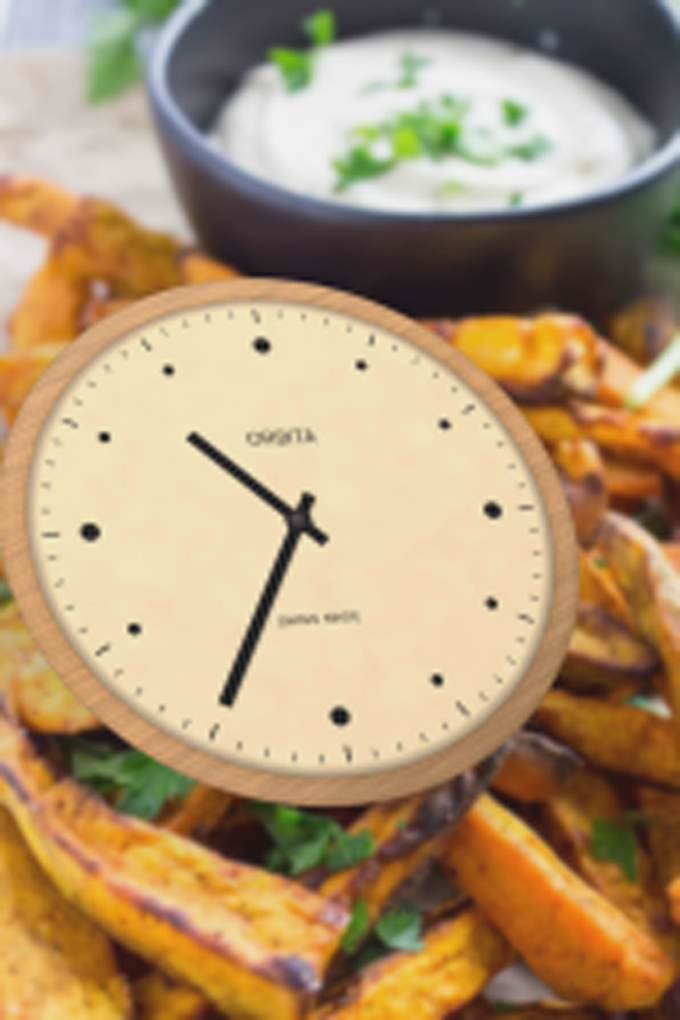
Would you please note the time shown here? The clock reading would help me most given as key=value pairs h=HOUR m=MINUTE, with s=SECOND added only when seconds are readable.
h=10 m=35
